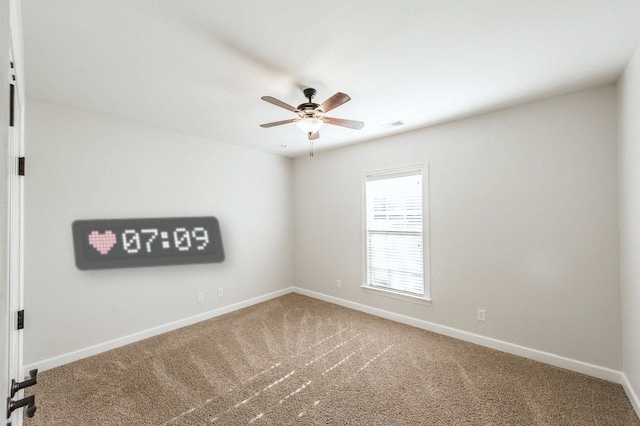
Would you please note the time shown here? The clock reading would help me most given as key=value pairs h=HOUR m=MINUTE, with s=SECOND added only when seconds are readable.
h=7 m=9
